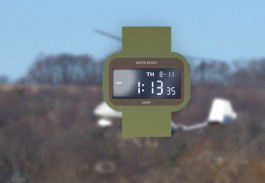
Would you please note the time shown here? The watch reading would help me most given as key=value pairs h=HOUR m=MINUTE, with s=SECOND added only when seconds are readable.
h=1 m=13 s=35
